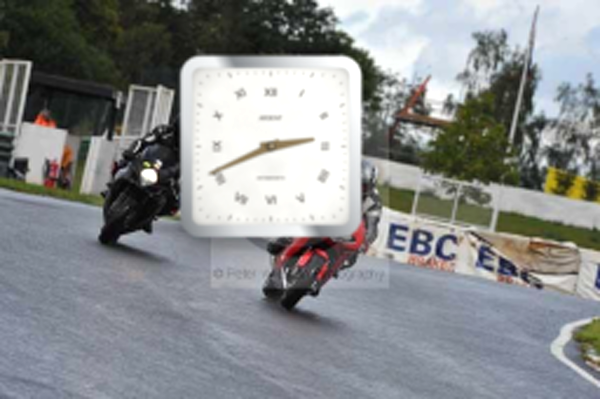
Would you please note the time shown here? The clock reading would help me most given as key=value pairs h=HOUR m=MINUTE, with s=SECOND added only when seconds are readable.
h=2 m=41
